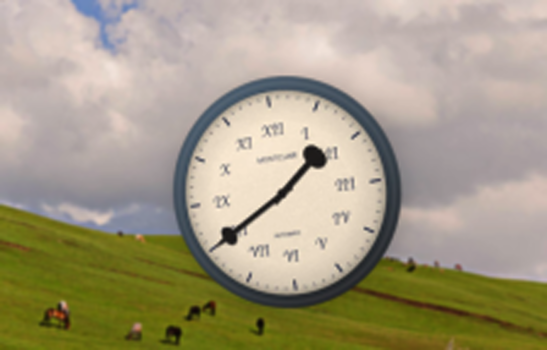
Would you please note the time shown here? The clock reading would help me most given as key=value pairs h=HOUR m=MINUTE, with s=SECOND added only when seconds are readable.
h=1 m=40
